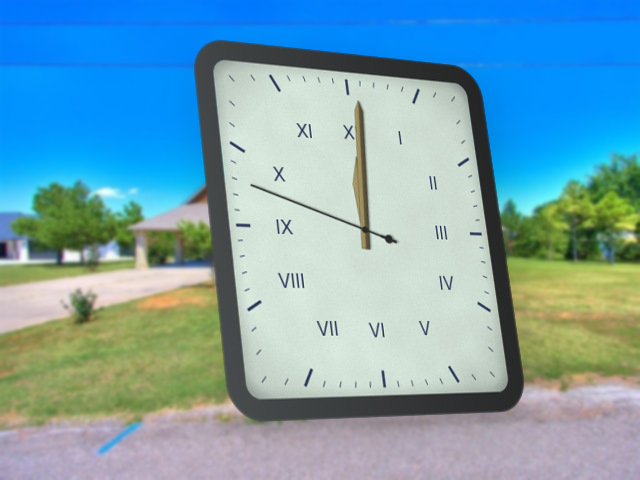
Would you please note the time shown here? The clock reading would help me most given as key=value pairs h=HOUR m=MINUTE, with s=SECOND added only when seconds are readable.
h=12 m=0 s=48
